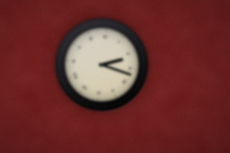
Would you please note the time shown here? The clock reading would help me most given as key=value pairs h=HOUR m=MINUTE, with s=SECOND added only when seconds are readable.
h=2 m=17
